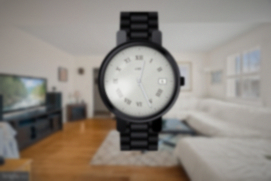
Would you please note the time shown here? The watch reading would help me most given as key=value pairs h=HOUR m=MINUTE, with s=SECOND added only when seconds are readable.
h=12 m=26
